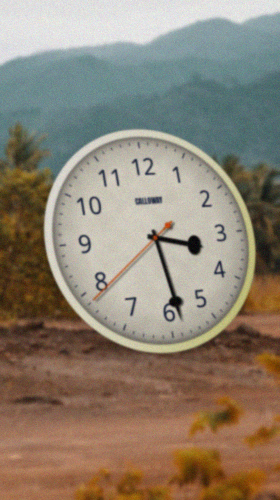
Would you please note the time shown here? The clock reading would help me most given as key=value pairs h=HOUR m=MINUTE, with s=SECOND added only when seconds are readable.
h=3 m=28 s=39
